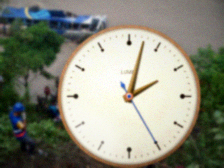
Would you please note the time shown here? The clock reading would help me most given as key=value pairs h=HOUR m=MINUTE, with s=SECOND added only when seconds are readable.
h=2 m=2 s=25
